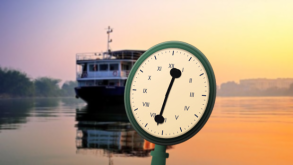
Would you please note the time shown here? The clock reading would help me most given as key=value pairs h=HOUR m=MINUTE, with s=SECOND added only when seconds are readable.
h=12 m=32
